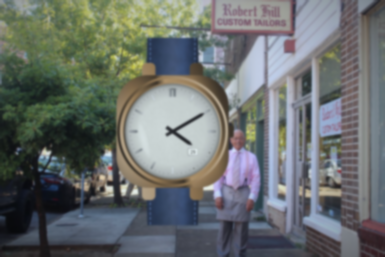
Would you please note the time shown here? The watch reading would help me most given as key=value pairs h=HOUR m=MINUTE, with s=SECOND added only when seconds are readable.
h=4 m=10
